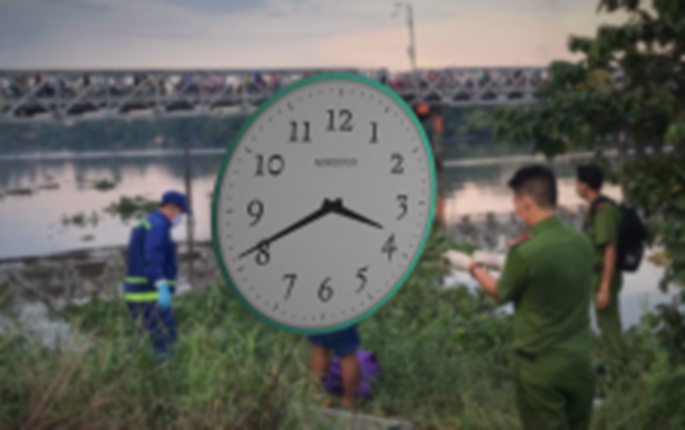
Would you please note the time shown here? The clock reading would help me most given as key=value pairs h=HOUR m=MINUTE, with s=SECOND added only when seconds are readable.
h=3 m=41
